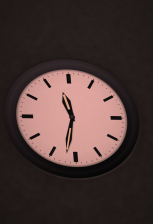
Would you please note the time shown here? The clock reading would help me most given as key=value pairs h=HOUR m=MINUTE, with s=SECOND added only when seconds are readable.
h=11 m=32
